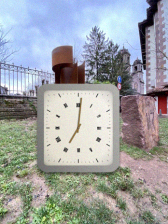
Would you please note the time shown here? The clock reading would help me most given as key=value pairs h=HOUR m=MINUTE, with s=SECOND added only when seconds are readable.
h=7 m=1
